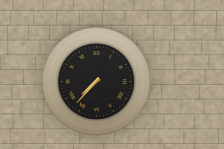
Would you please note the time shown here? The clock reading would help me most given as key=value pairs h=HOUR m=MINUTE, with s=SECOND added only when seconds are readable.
h=7 m=37
